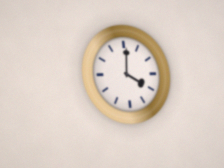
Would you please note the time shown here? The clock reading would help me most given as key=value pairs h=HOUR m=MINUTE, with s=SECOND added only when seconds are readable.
h=4 m=1
